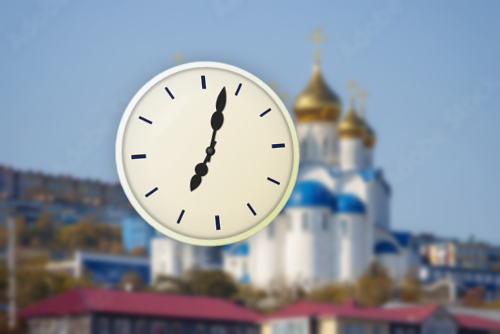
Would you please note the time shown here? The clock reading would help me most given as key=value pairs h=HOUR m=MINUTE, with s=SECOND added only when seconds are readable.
h=7 m=3
